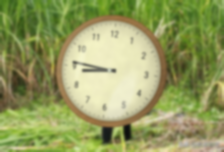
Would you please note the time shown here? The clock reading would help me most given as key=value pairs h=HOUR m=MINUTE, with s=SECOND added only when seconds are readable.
h=8 m=46
